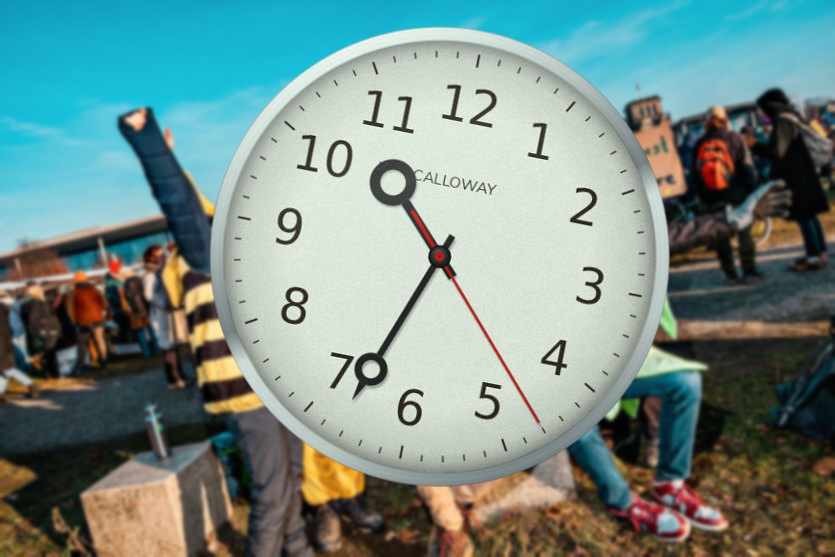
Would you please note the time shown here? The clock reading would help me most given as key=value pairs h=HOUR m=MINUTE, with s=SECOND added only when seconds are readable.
h=10 m=33 s=23
